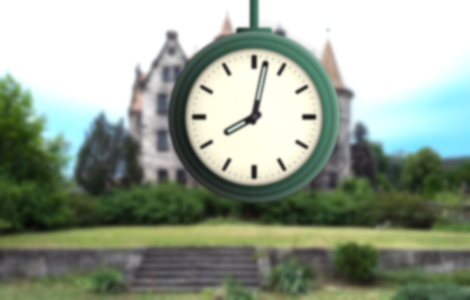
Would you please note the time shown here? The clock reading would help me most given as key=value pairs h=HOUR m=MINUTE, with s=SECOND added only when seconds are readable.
h=8 m=2
